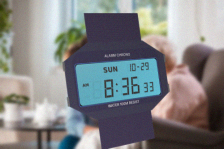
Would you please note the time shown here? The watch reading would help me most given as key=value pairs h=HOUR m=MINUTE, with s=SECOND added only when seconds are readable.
h=8 m=36 s=33
